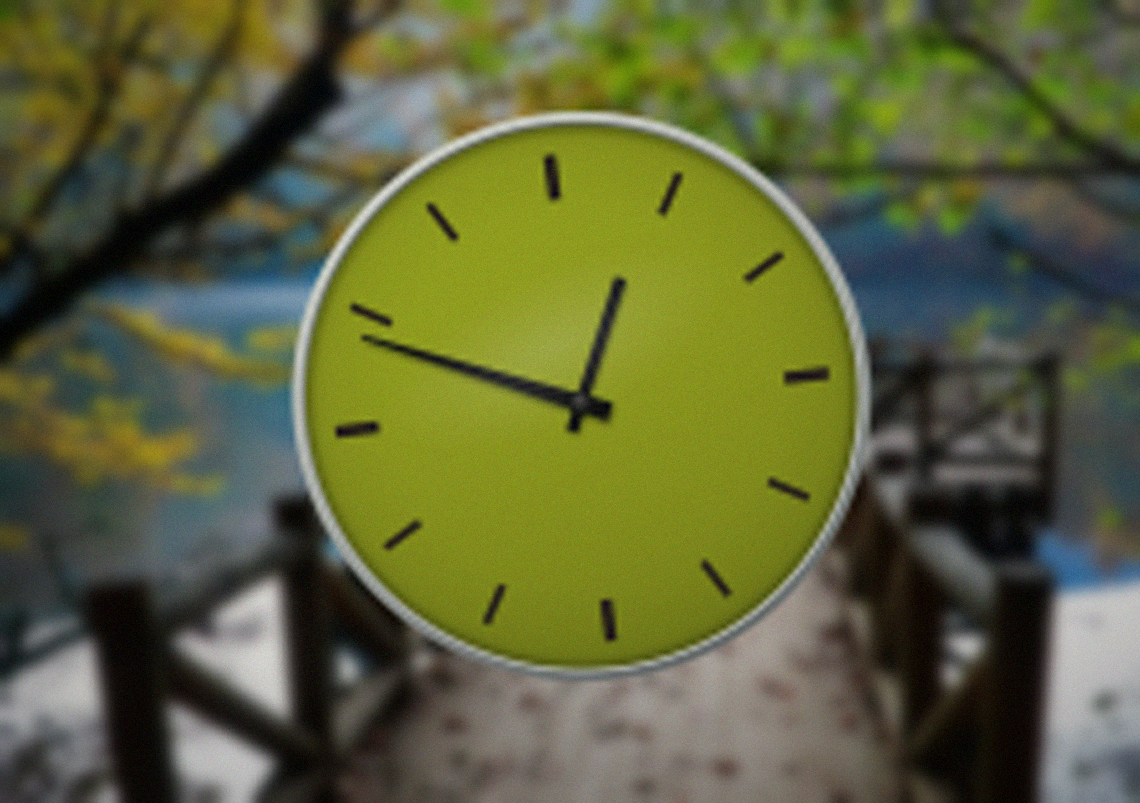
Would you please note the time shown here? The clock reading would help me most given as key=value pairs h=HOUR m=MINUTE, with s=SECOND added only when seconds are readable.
h=12 m=49
